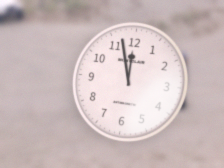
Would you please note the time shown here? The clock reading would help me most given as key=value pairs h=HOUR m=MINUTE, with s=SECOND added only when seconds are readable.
h=11 m=57
